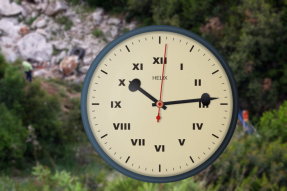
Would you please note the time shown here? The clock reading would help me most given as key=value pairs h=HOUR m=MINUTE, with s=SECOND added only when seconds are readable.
h=10 m=14 s=1
